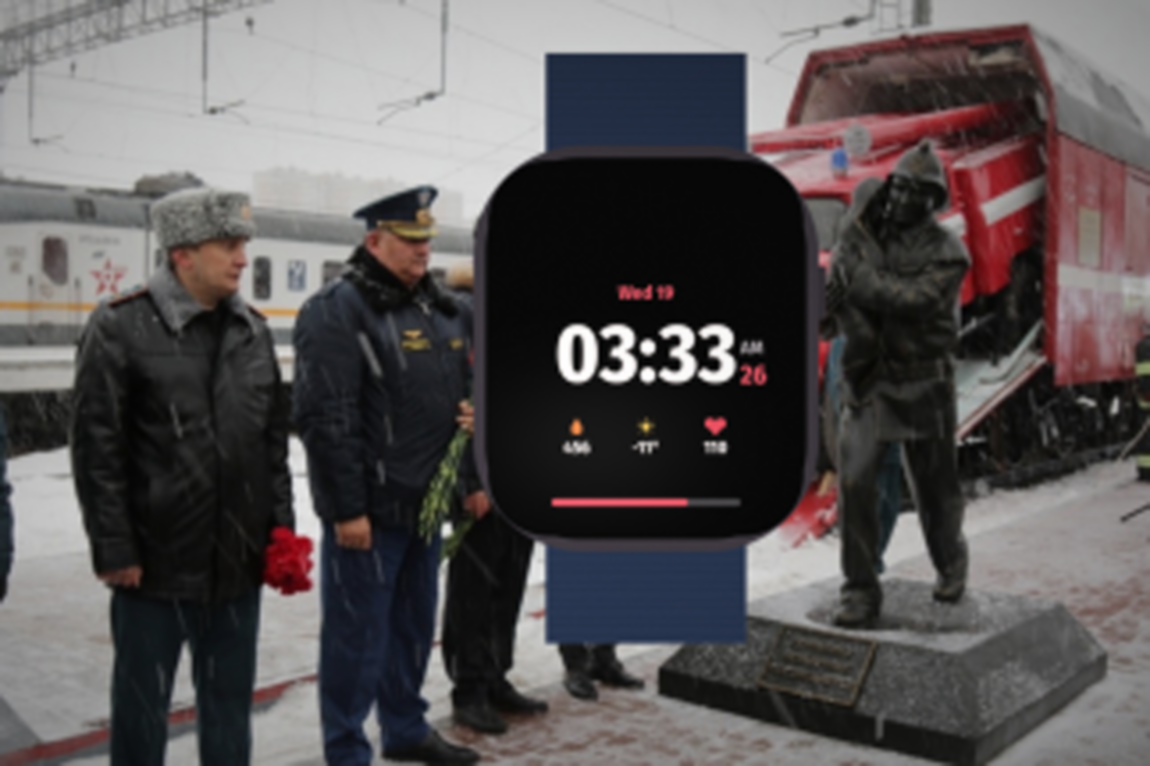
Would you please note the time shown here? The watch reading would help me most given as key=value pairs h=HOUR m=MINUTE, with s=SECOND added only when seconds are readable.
h=3 m=33
